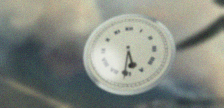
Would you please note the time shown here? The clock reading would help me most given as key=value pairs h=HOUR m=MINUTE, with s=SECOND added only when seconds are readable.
h=5 m=31
